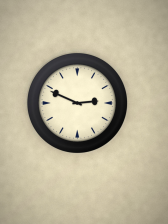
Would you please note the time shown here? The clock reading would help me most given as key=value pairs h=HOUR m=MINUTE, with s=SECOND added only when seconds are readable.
h=2 m=49
